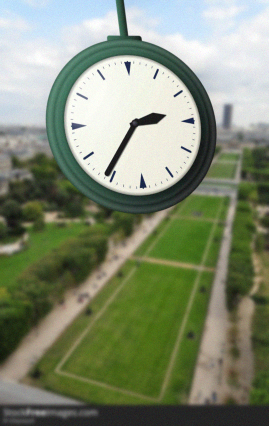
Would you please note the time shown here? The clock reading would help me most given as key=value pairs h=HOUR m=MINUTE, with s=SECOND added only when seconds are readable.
h=2 m=36
